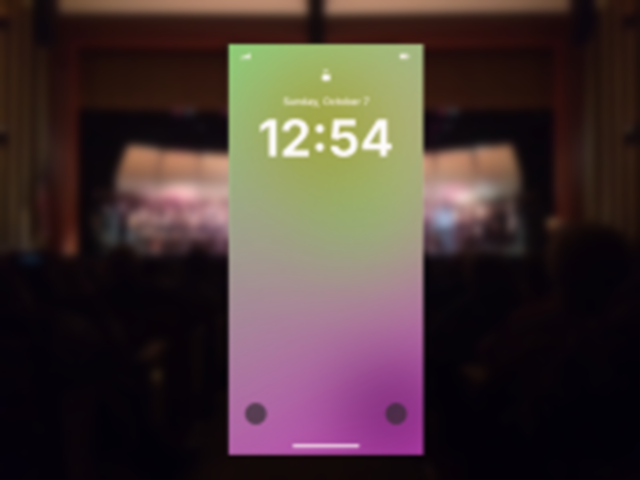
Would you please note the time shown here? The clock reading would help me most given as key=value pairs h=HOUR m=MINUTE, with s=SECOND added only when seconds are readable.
h=12 m=54
